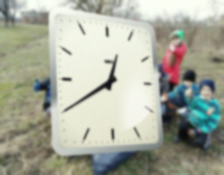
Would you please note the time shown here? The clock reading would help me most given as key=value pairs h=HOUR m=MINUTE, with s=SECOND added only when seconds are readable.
h=12 m=40
